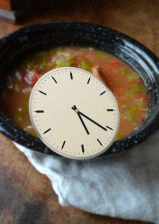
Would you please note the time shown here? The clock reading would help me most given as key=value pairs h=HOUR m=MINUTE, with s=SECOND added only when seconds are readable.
h=5 m=21
